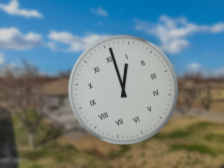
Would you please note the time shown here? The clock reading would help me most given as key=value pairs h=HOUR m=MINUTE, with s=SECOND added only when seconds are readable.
h=1 m=1
